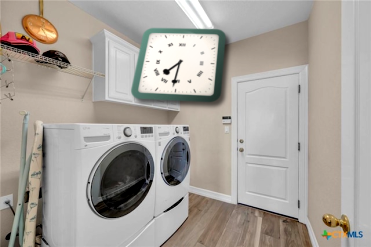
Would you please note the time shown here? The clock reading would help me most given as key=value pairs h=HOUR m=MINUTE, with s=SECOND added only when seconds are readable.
h=7 m=31
